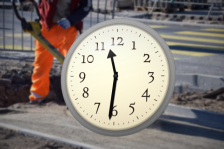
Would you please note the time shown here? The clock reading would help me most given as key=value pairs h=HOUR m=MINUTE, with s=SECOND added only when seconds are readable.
h=11 m=31
